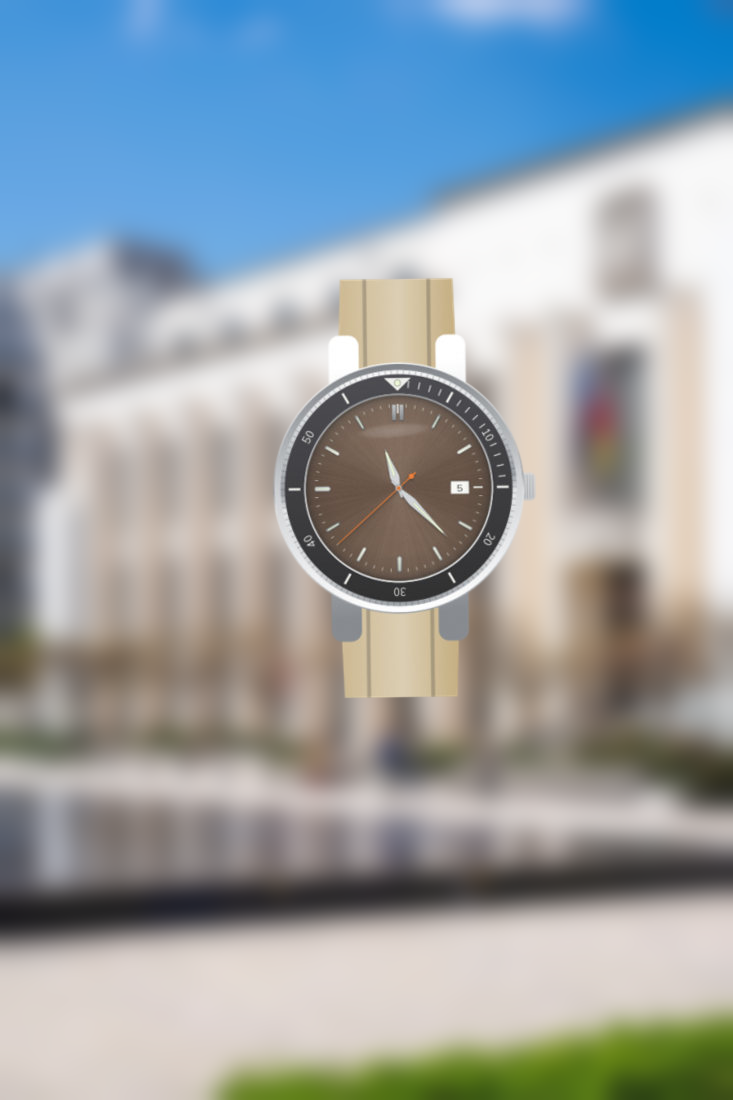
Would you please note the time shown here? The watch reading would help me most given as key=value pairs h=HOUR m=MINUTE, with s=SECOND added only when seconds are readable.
h=11 m=22 s=38
